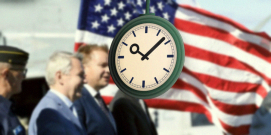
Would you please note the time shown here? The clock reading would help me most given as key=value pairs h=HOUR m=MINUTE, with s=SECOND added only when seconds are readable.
h=10 m=8
